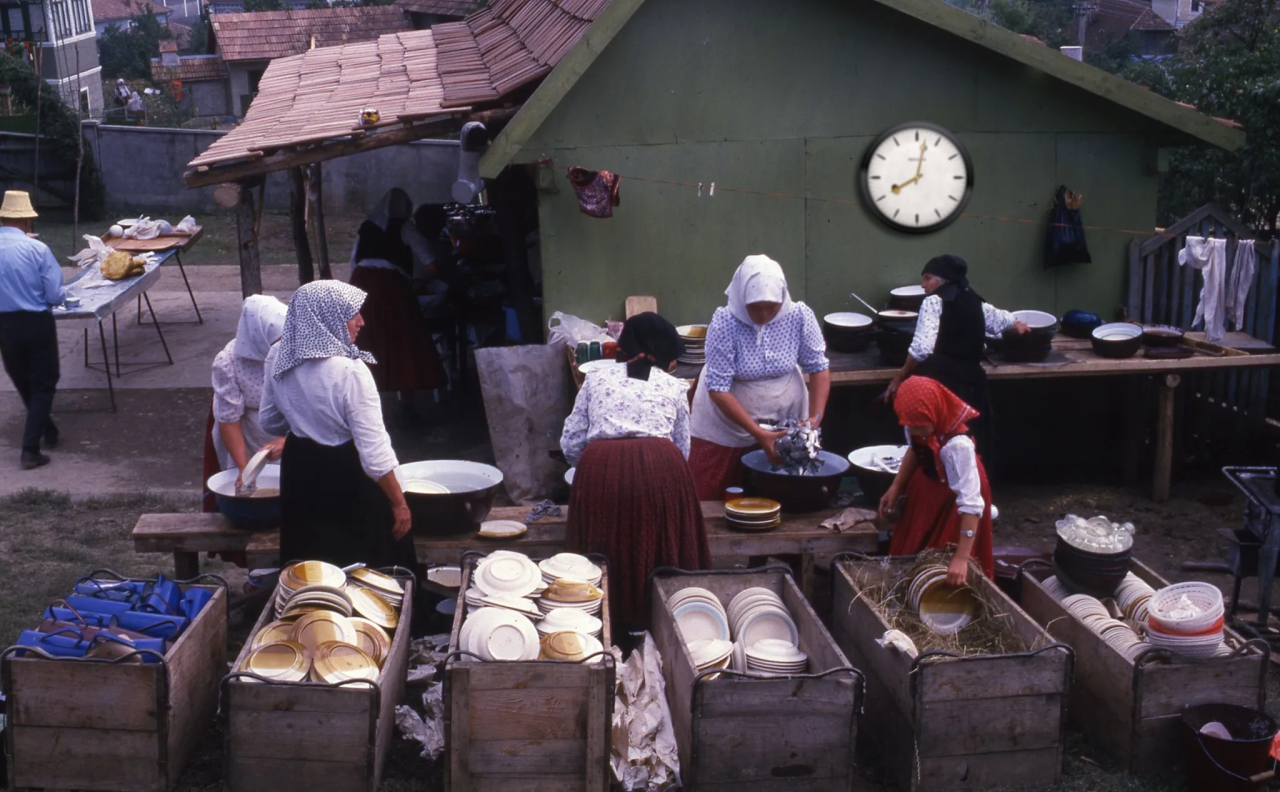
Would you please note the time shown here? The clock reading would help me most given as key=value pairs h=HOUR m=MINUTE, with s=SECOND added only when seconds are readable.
h=8 m=2
